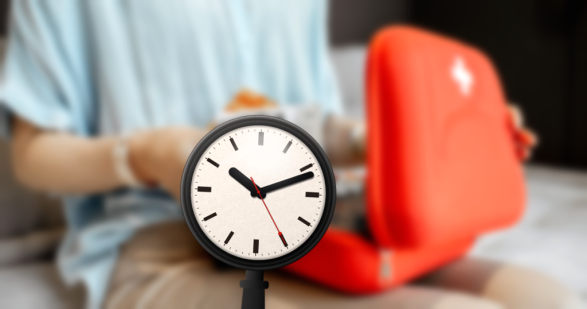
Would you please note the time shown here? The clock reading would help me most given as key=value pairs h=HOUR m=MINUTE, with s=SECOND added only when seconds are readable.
h=10 m=11 s=25
